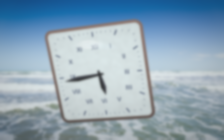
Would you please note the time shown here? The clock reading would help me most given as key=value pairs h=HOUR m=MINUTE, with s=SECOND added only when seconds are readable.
h=5 m=44
